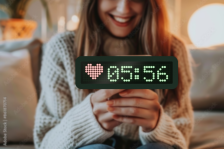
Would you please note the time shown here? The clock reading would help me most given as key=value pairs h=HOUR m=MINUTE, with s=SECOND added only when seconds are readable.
h=5 m=56
